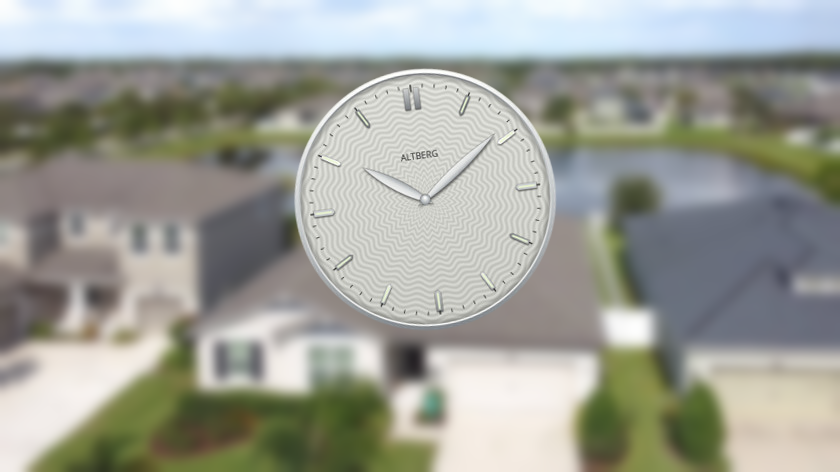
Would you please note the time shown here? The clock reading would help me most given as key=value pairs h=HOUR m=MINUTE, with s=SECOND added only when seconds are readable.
h=10 m=9
